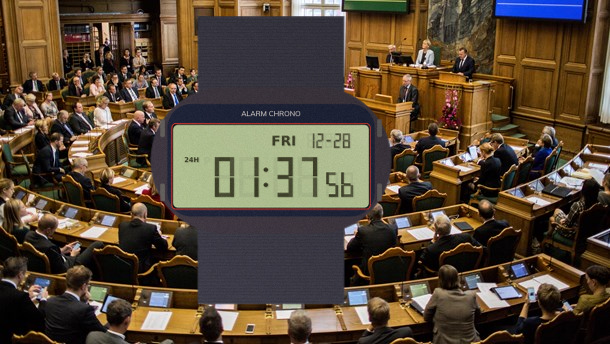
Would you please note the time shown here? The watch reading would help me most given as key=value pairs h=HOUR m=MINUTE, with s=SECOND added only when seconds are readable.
h=1 m=37 s=56
